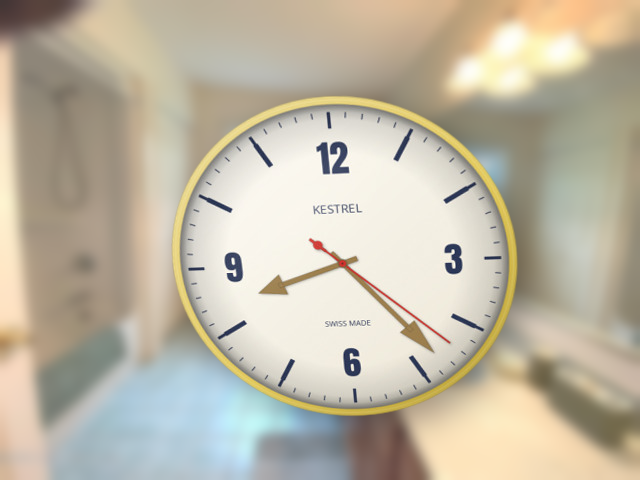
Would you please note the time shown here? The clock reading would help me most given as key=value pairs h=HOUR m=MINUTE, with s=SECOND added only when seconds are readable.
h=8 m=23 s=22
